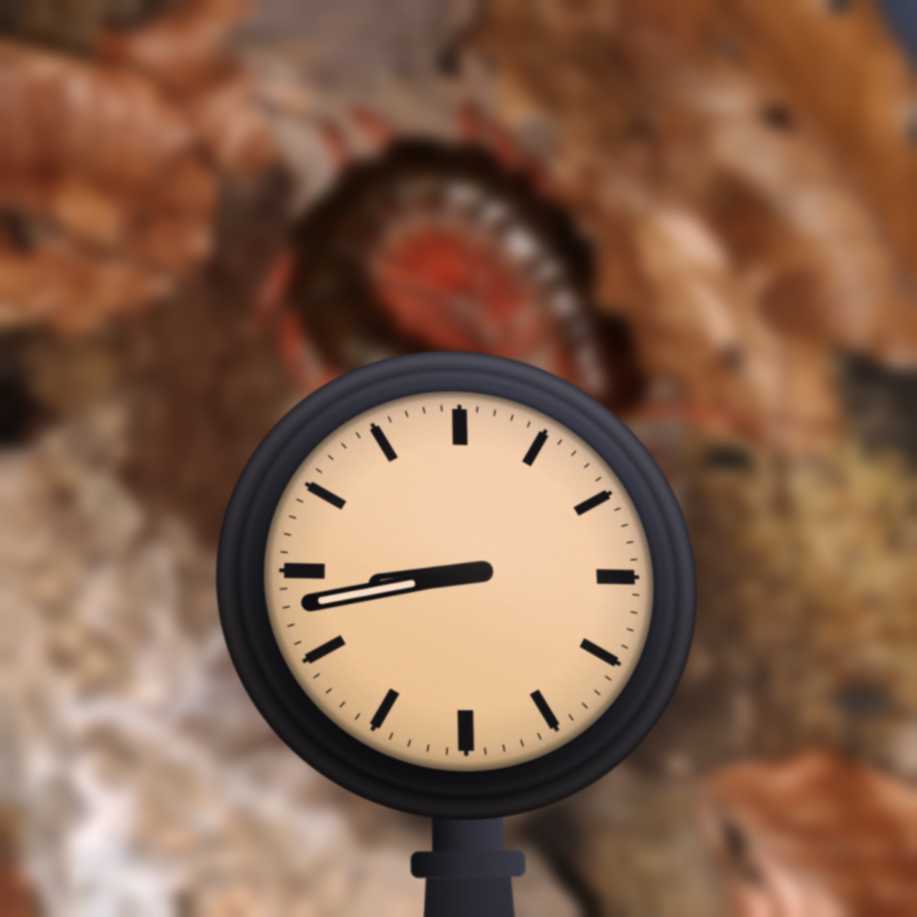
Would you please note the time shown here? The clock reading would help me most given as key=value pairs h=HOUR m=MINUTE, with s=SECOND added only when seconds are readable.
h=8 m=43
